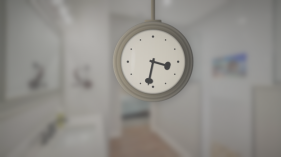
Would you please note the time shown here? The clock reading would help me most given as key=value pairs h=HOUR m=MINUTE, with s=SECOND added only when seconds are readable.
h=3 m=32
